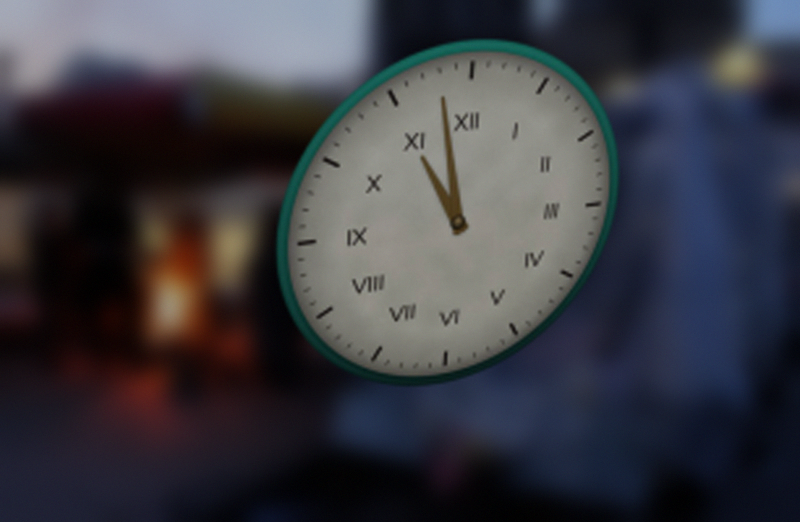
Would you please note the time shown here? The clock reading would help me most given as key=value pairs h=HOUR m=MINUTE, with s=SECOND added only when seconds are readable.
h=10 m=58
